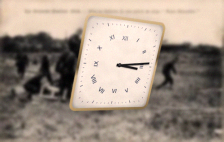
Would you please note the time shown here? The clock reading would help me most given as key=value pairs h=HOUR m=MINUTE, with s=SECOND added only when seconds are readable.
h=3 m=14
